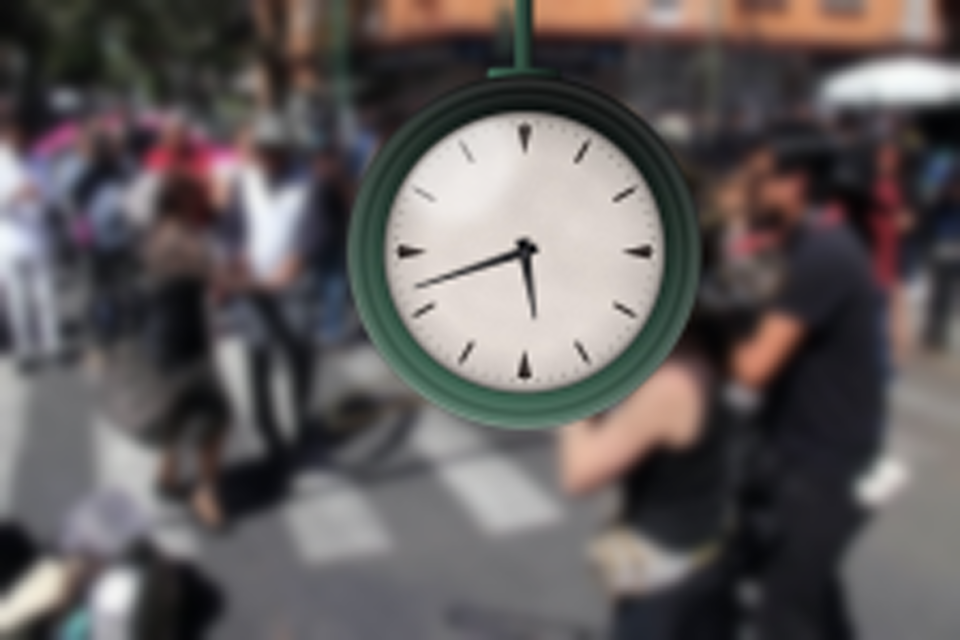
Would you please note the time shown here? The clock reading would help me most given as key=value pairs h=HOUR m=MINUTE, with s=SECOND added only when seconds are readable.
h=5 m=42
